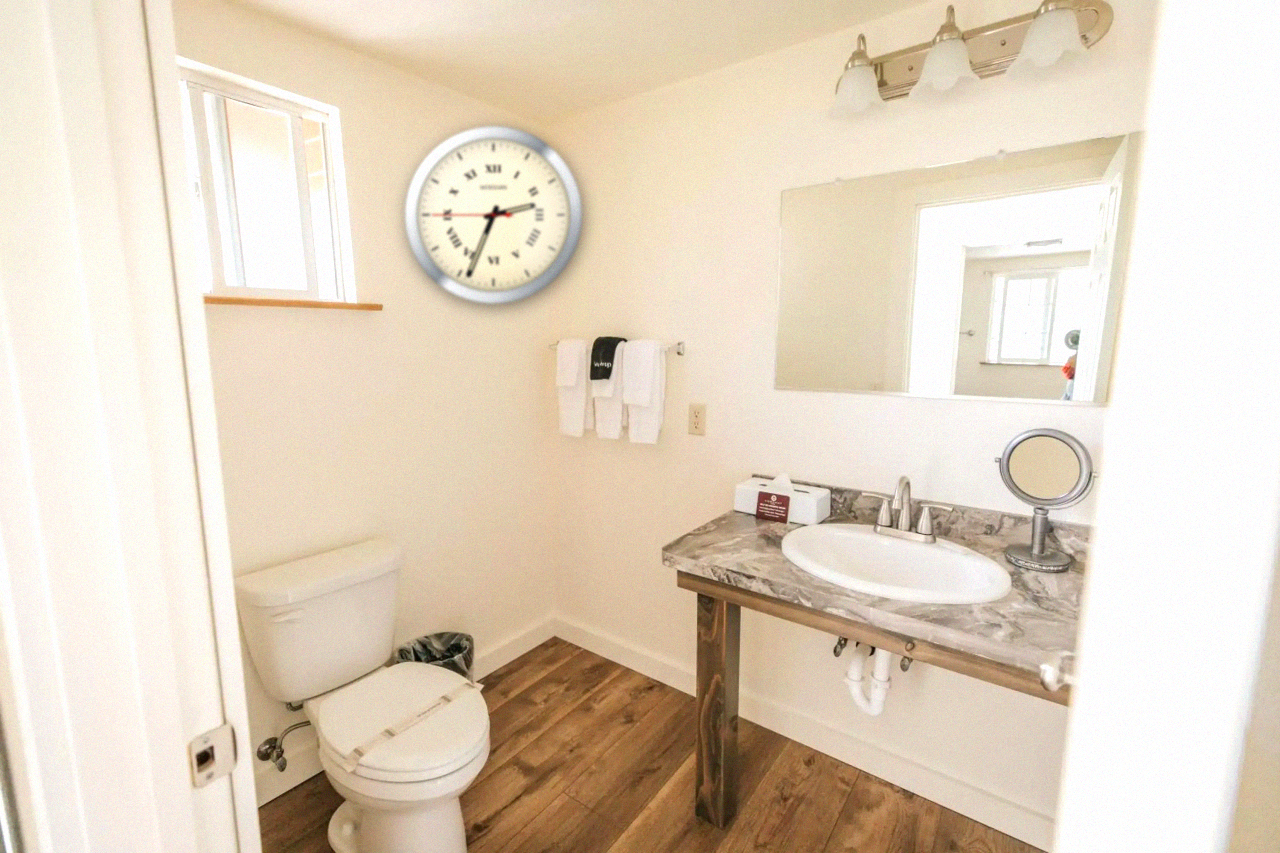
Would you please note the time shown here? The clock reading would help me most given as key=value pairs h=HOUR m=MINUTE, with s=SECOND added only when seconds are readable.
h=2 m=33 s=45
